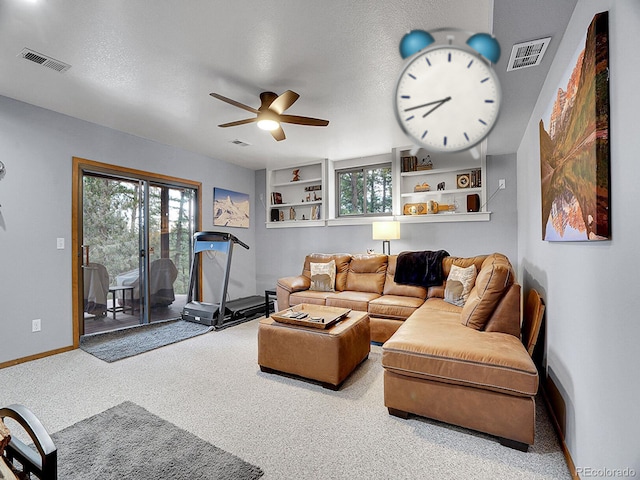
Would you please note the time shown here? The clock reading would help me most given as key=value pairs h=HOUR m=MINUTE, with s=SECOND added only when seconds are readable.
h=7 m=42
